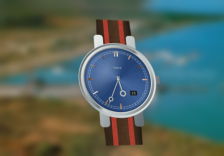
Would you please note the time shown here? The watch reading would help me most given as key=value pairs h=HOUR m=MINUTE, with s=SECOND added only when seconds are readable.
h=5 m=34
